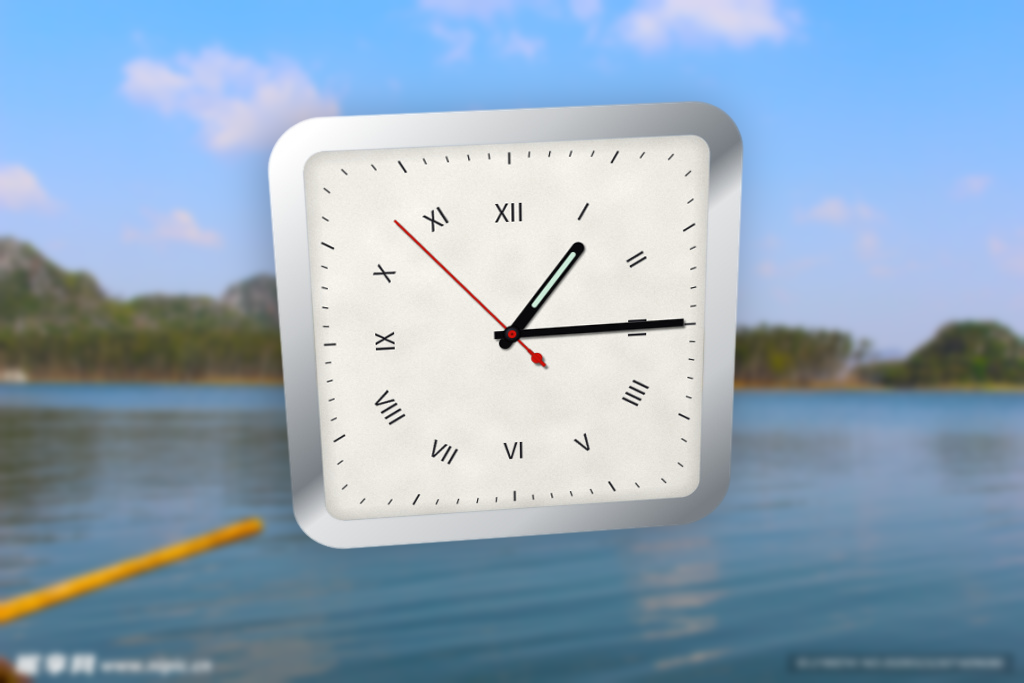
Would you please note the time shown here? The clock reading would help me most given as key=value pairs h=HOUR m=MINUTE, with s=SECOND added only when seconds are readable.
h=1 m=14 s=53
